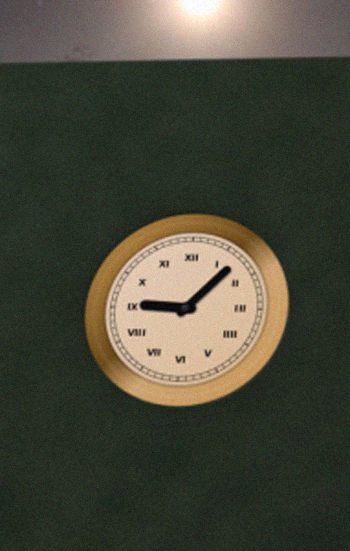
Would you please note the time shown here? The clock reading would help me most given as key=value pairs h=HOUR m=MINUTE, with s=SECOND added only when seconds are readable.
h=9 m=7
